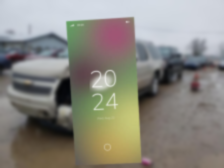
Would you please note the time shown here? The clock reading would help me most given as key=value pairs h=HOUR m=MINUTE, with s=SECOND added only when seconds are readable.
h=20 m=24
